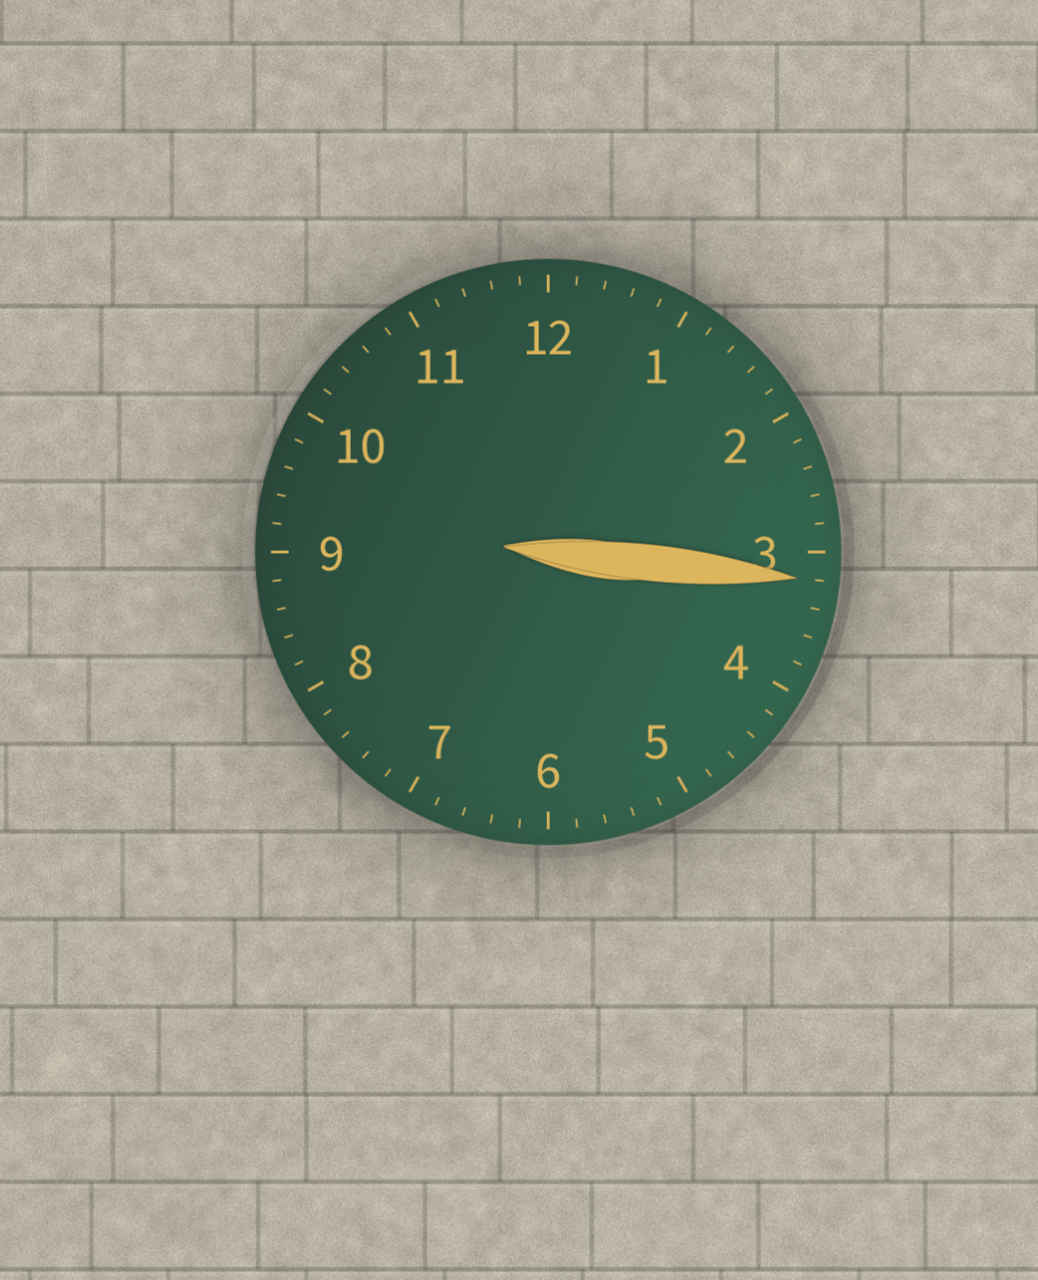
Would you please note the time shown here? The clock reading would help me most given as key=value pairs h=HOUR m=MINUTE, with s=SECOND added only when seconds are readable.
h=3 m=16
